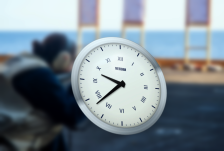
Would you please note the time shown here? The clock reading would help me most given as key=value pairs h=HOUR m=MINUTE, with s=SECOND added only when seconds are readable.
h=9 m=38
